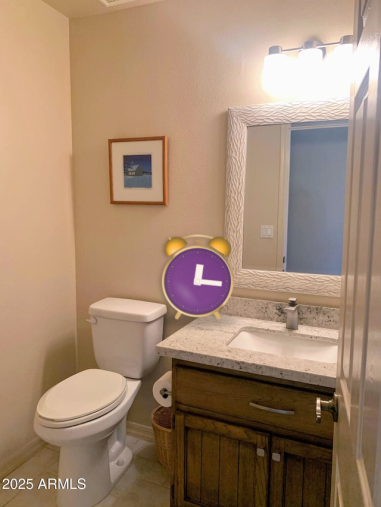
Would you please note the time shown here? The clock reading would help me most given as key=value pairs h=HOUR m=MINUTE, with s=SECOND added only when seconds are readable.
h=12 m=16
